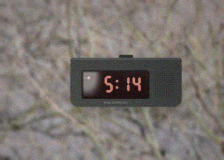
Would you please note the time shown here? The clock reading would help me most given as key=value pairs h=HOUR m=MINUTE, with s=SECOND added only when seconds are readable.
h=5 m=14
